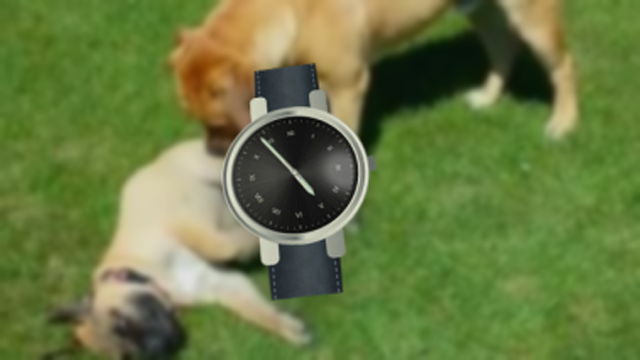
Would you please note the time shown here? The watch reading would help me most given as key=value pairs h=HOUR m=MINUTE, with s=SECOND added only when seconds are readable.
h=4 m=54
